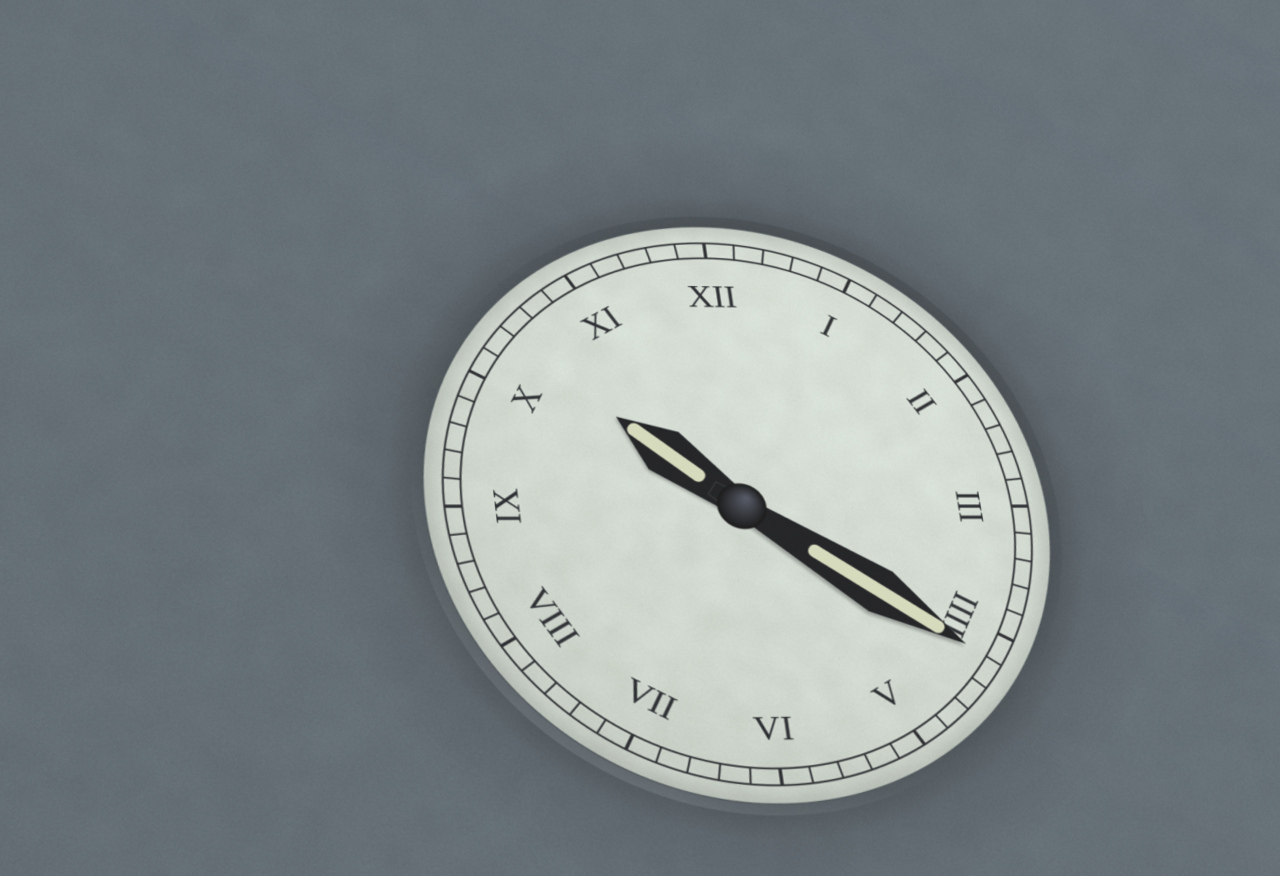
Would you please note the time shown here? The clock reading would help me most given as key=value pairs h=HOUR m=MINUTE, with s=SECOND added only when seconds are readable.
h=10 m=21
